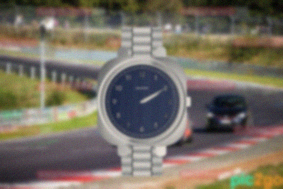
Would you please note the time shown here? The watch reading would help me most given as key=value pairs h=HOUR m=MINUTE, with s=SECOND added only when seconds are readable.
h=2 m=10
